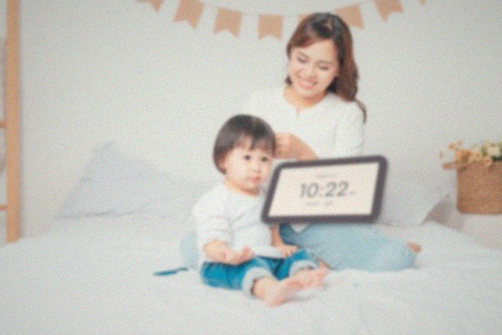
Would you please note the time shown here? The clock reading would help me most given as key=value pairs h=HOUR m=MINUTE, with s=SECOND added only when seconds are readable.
h=10 m=22
